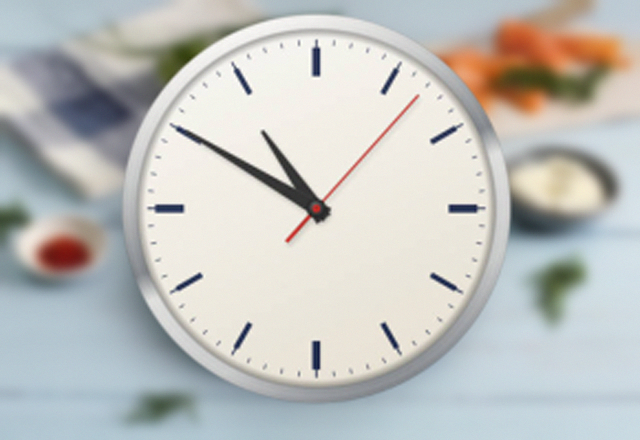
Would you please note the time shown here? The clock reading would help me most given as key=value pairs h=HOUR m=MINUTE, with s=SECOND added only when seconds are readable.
h=10 m=50 s=7
